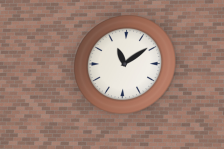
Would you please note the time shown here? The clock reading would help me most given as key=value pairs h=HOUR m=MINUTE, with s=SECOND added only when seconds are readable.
h=11 m=9
